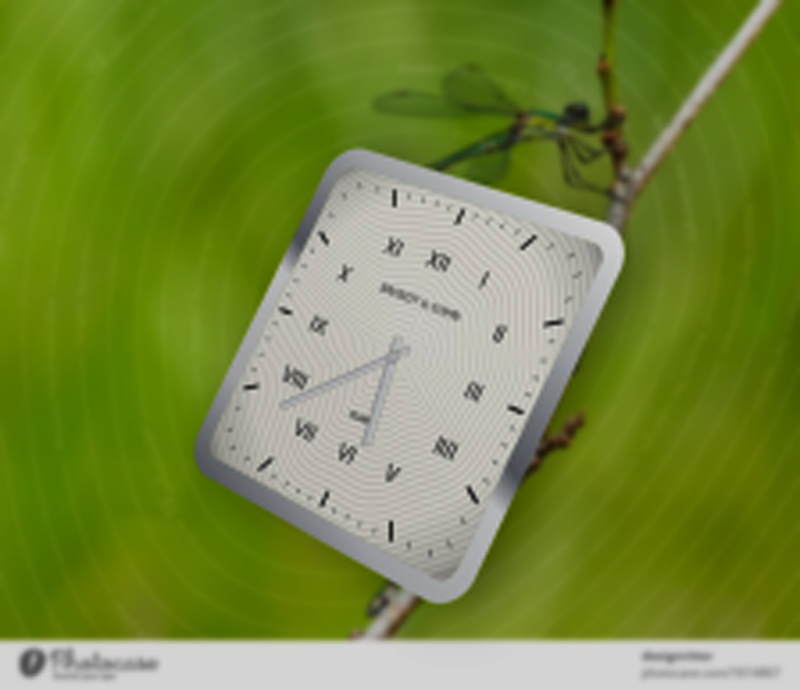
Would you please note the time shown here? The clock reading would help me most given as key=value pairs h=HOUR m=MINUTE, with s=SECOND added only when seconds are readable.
h=5 m=38
